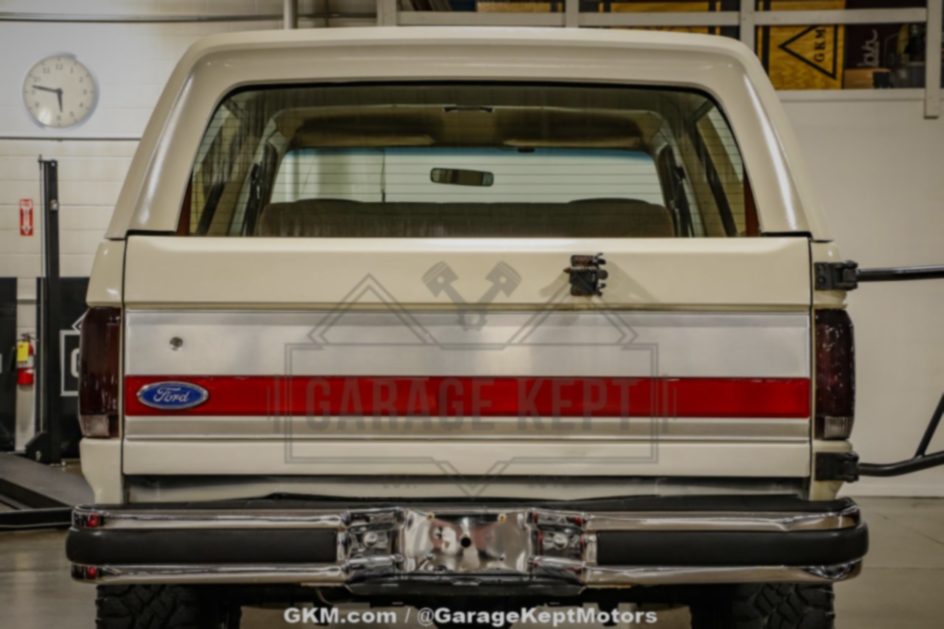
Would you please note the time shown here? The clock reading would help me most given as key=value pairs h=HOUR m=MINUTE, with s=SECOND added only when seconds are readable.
h=5 m=47
